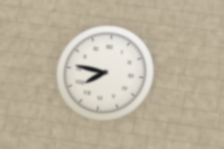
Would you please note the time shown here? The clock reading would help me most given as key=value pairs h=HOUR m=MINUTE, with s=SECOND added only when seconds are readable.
h=7 m=46
